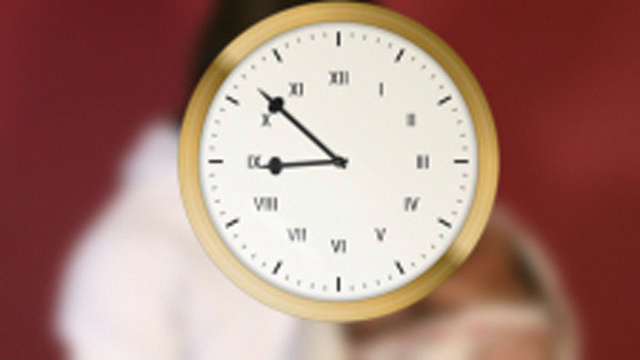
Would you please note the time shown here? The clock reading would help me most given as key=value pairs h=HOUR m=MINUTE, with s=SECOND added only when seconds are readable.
h=8 m=52
